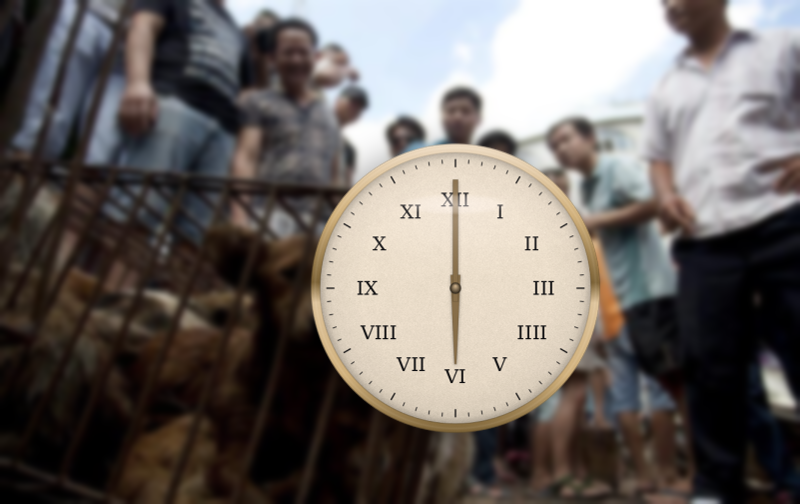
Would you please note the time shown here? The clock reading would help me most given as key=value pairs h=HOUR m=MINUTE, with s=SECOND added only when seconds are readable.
h=6 m=0
